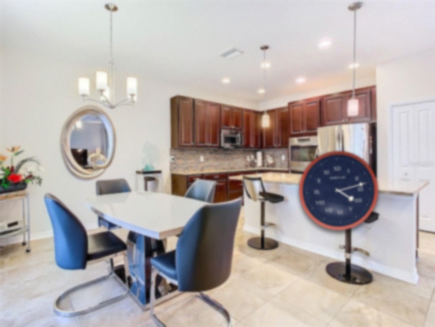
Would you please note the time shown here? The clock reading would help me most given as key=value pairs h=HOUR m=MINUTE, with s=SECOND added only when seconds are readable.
h=4 m=13
